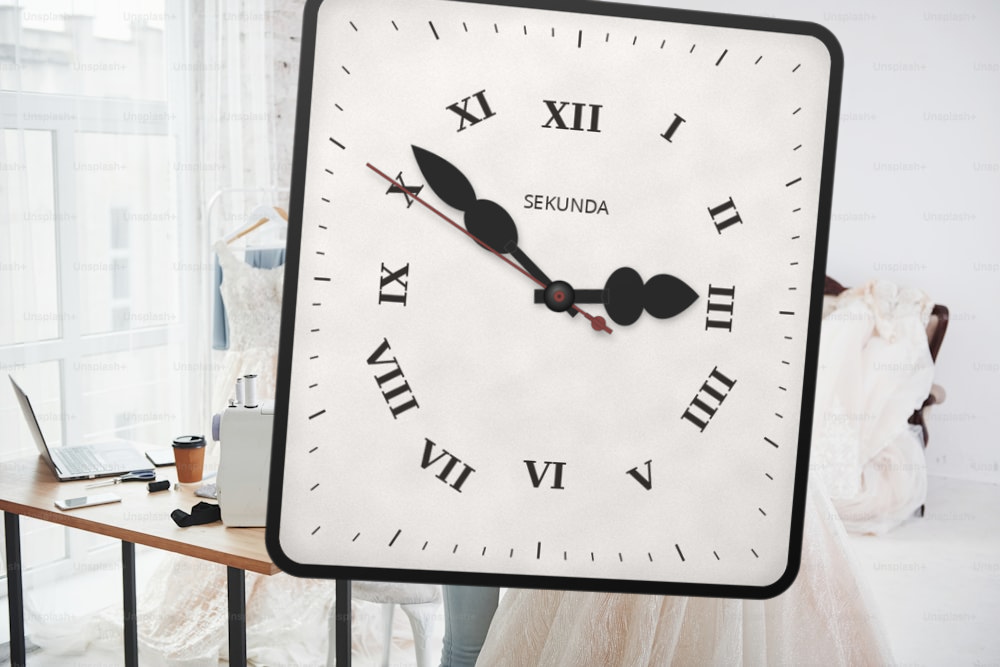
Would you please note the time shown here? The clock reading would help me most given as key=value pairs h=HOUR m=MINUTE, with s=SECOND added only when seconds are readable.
h=2 m=51 s=50
